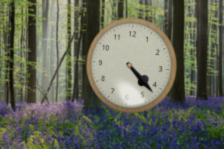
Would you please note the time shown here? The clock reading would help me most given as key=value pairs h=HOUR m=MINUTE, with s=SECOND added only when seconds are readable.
h=4 m=22
